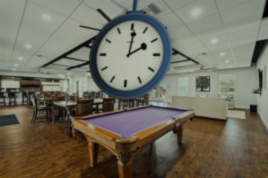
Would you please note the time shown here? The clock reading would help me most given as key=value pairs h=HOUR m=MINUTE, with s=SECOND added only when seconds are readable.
h=2 m=1
